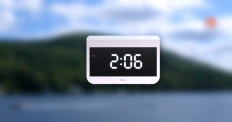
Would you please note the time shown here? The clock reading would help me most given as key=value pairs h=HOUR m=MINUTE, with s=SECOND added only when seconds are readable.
h=2 m=6
